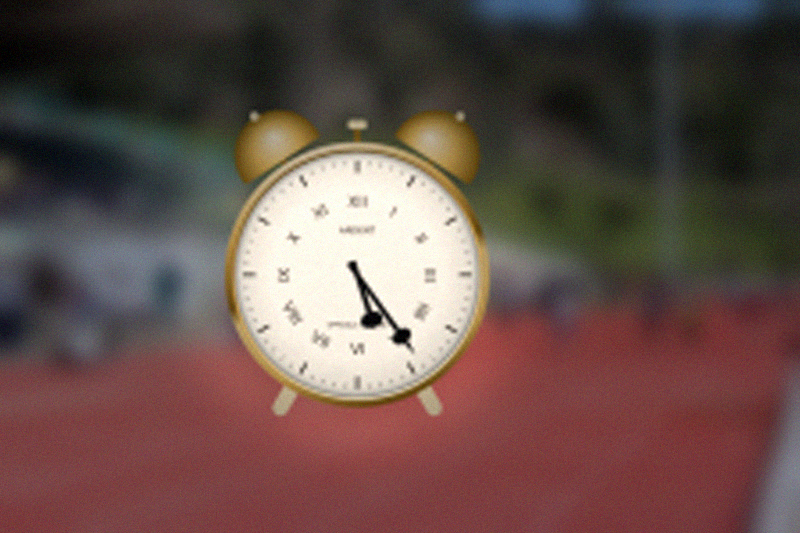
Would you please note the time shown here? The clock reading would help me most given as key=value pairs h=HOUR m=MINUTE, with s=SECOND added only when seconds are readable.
h=5 m=24
